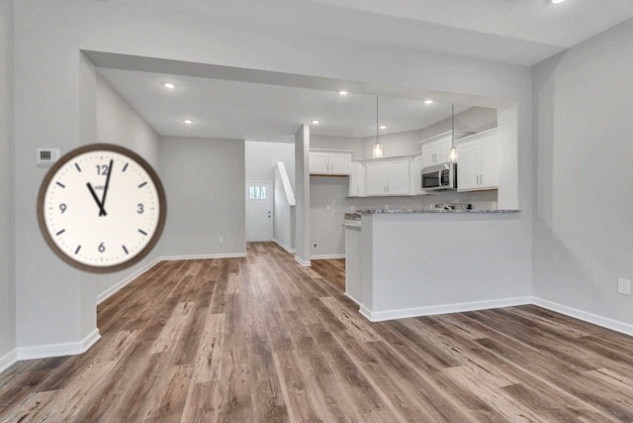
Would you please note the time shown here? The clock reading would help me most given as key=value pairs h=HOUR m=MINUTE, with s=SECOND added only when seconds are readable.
h=11 m=2
